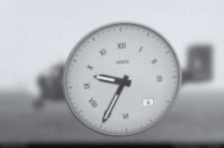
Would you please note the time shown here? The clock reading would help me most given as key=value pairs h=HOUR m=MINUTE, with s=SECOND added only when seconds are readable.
h=9 m=35
